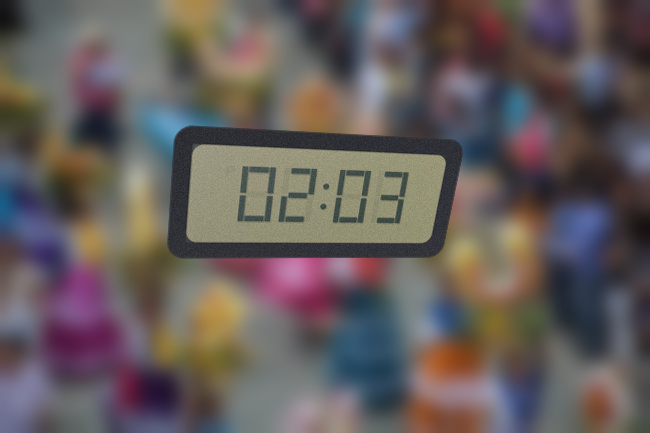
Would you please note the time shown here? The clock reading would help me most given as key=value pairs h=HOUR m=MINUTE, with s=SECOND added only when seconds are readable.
h=2 m=3
